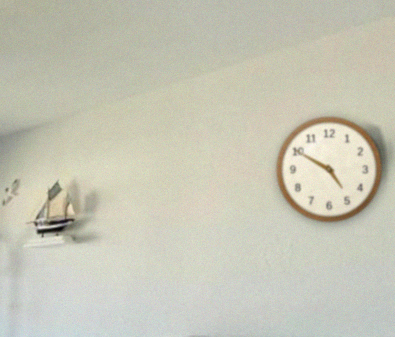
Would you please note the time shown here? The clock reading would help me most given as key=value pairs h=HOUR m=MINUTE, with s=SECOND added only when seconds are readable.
h=4 m=50
